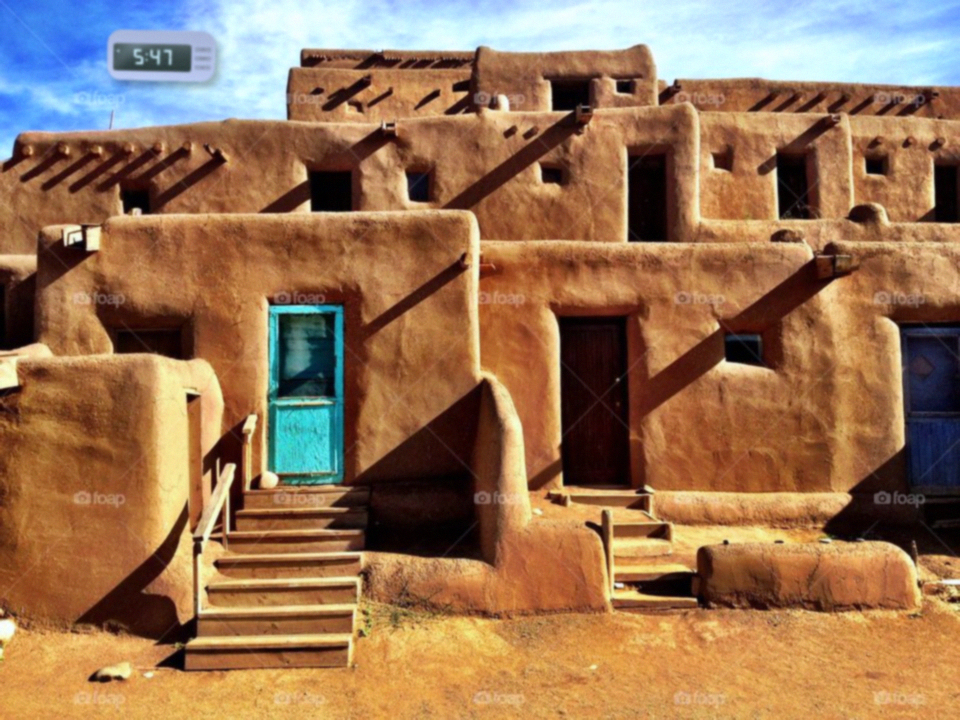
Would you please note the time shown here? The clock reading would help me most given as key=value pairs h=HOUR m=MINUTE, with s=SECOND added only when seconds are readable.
h=5 m=47
